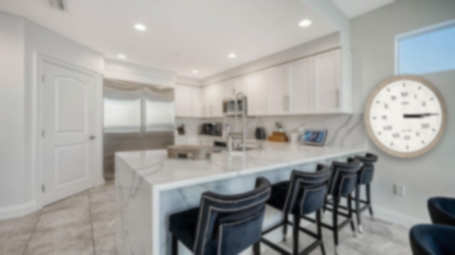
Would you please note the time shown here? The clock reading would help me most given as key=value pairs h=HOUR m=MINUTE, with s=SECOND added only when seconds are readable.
h=3 m=15
